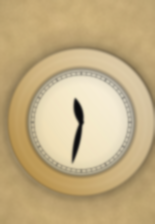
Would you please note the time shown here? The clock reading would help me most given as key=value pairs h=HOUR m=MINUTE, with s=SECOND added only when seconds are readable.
h=11 m=32
